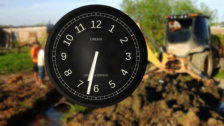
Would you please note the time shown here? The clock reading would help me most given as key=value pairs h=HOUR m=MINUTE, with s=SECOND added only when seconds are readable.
h=6 m=32
